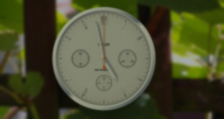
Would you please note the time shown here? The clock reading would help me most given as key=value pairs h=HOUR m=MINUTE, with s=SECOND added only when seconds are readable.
h=4 m=58
